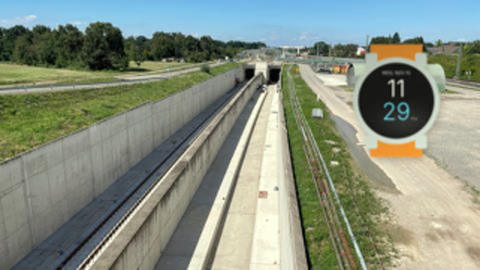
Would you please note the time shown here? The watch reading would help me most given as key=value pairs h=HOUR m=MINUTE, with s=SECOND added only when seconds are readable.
h=11 m=29
